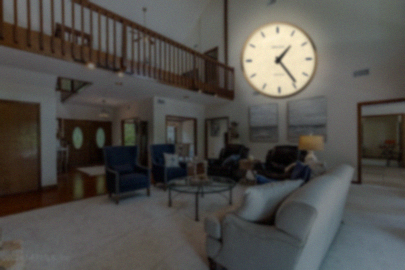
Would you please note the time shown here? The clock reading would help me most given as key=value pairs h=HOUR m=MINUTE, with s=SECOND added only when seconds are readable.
h=1 m=24
